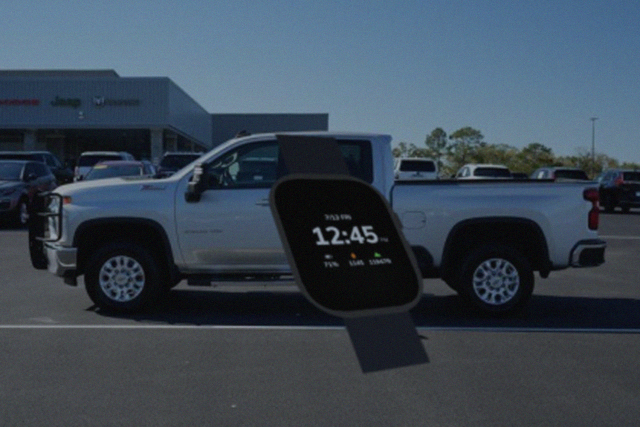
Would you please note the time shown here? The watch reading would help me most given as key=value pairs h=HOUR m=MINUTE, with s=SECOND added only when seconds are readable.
h=12 m=45
